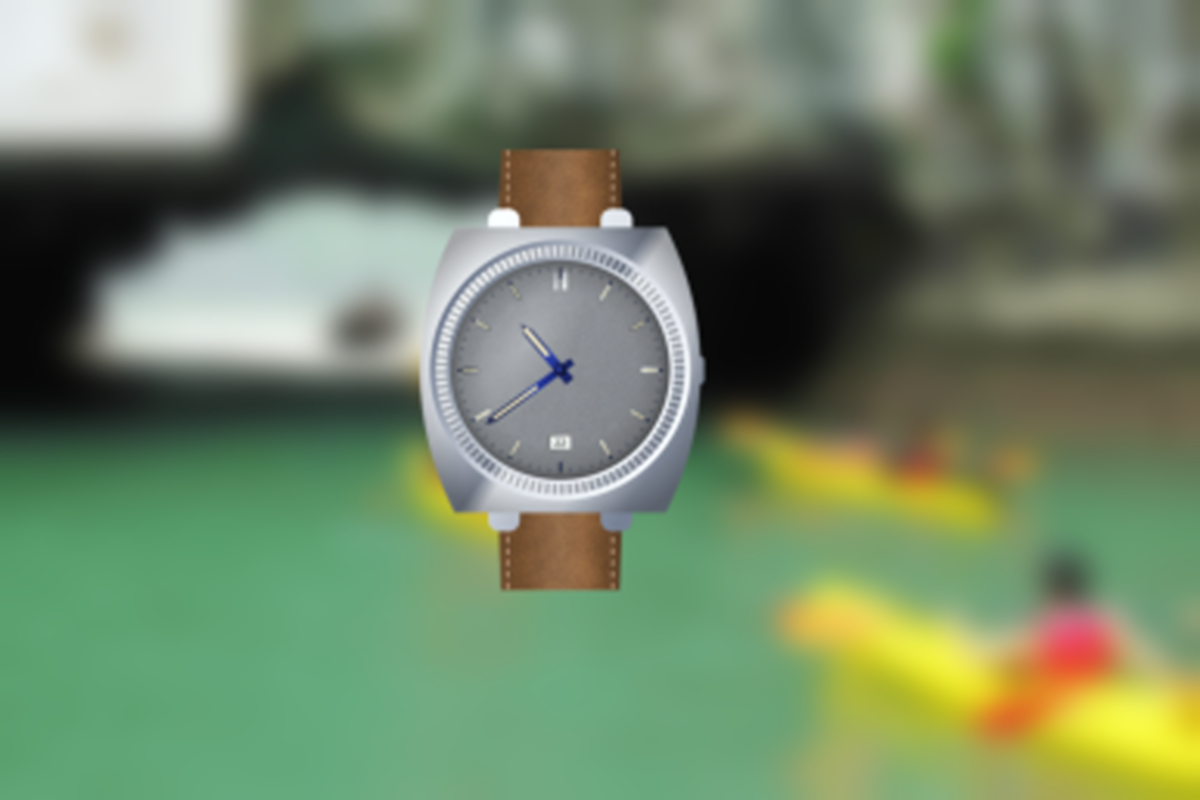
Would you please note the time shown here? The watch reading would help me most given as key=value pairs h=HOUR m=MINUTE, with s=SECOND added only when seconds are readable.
h=10 m=39
